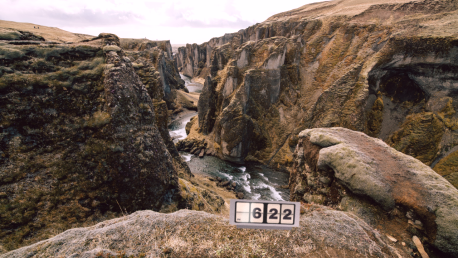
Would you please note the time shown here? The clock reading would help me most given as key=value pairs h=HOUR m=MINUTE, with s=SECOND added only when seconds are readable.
h=6 m=22
